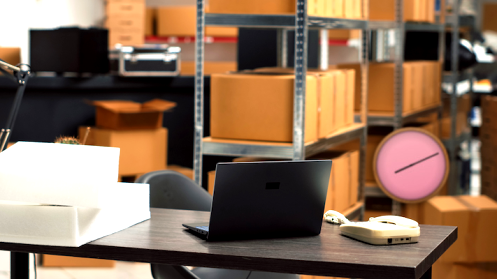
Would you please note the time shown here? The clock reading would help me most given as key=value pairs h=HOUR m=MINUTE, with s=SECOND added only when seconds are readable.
h=8 m=11
